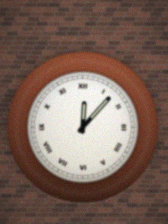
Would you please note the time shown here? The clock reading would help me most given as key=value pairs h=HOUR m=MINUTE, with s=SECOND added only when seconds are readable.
h=12 m=7
